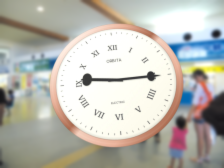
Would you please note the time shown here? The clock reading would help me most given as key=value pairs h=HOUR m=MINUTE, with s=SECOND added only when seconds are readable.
h=9 m=15
